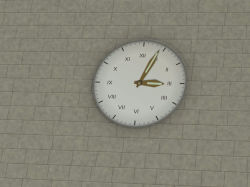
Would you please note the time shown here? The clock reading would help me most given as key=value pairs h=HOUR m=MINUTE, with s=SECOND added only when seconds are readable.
h=3 m=4
